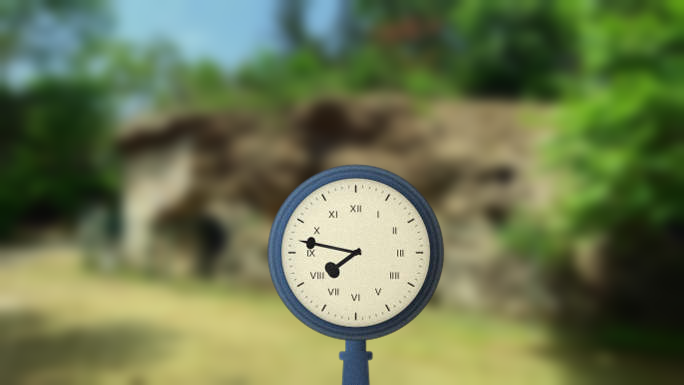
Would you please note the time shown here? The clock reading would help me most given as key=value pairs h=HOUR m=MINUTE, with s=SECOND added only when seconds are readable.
h=7 m=47
